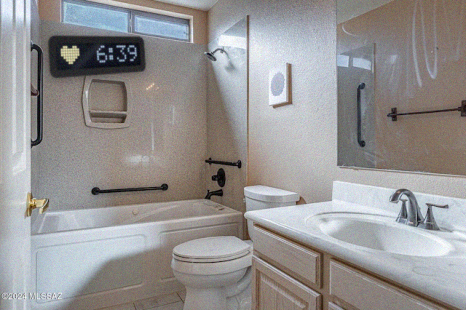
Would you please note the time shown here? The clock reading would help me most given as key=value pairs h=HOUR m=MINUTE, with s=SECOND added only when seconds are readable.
h=6 m=39
